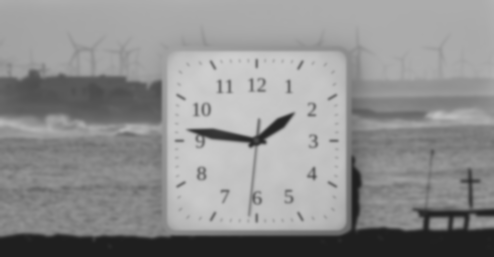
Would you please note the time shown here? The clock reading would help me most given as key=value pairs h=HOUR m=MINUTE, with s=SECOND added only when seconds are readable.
h=1 m=46 s=31
